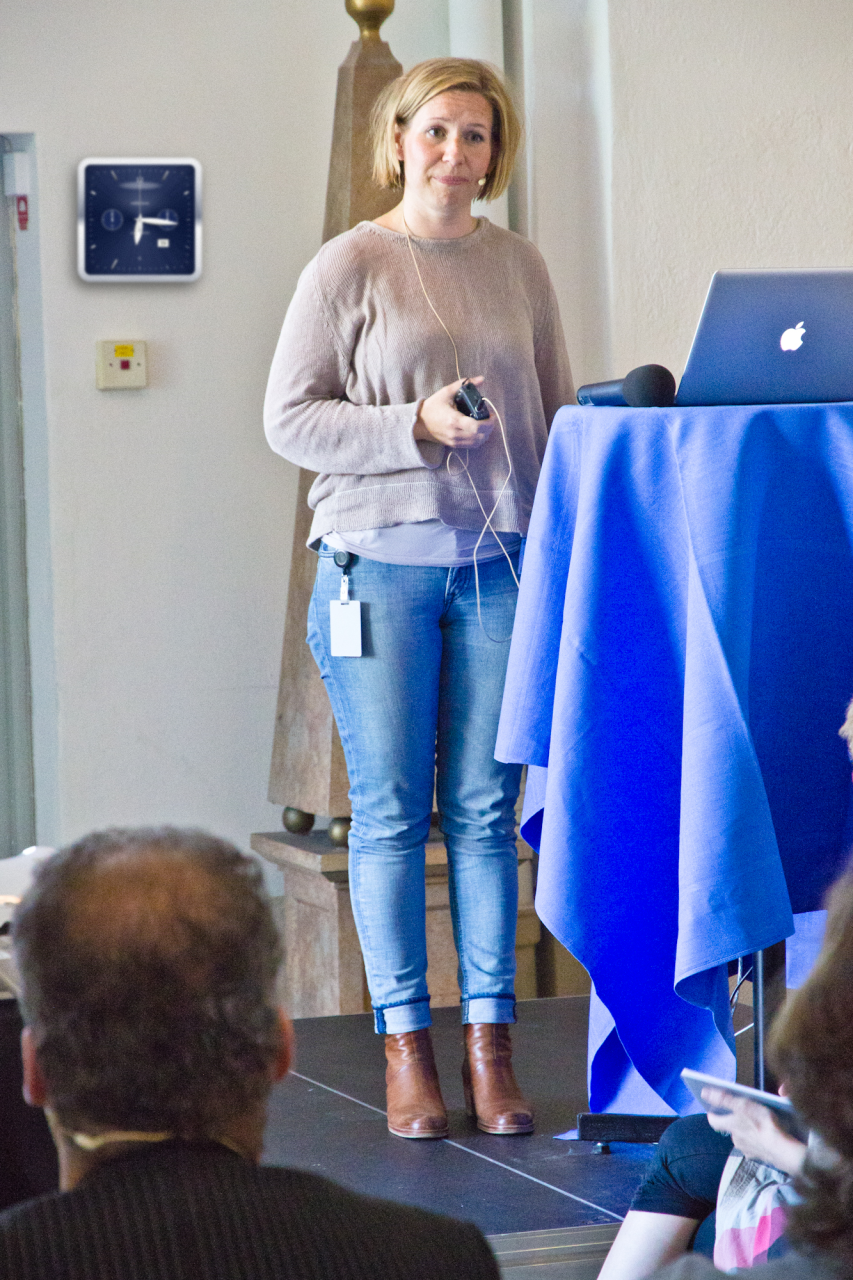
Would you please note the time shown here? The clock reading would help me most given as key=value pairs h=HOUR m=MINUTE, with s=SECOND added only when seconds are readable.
h=6 m=16
